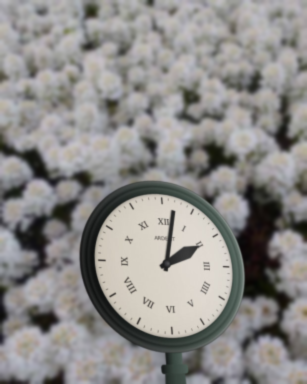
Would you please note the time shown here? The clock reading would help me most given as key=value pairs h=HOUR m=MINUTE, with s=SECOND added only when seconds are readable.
h=2 m=2
